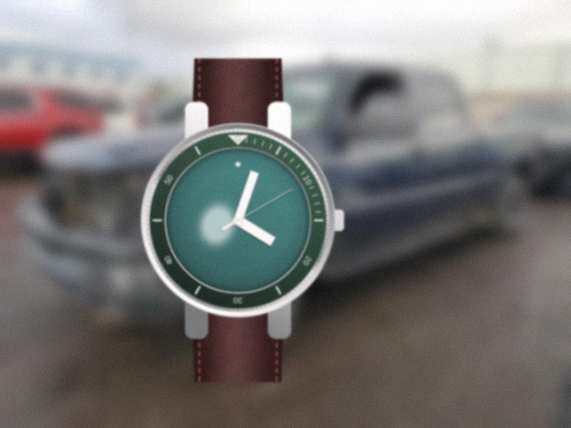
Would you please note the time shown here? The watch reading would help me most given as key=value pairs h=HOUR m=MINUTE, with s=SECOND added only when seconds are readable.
h=4 m=3 s=10
